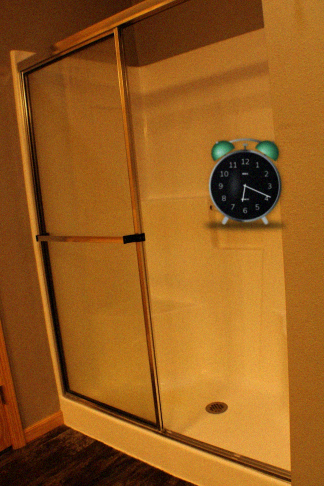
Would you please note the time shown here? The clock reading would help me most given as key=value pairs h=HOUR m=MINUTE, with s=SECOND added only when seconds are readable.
h=6 m=19
